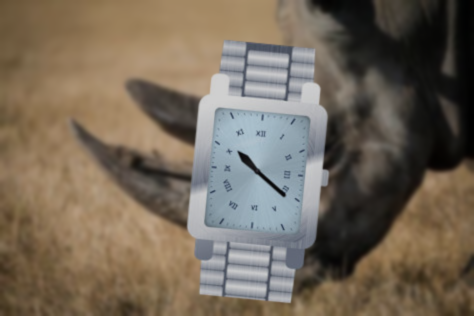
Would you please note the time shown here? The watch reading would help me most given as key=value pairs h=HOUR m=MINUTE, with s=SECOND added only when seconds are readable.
h=10 m=21
